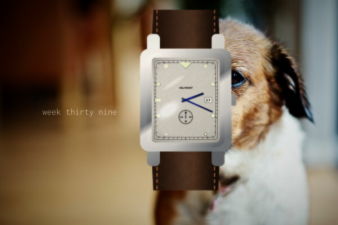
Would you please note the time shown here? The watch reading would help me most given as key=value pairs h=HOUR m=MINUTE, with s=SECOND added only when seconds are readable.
h=2 m=19
